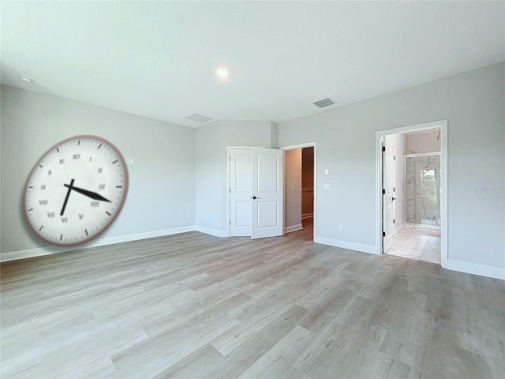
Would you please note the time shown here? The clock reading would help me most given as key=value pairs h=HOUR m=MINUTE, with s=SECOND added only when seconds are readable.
h=6 m=18
